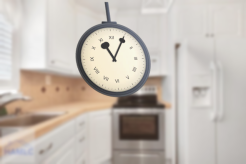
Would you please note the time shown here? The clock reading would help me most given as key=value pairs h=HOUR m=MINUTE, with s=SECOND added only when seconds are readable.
h=11 m=5
